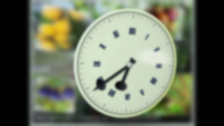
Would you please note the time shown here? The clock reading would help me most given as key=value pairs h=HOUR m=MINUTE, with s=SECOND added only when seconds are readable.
h=6 m=39
